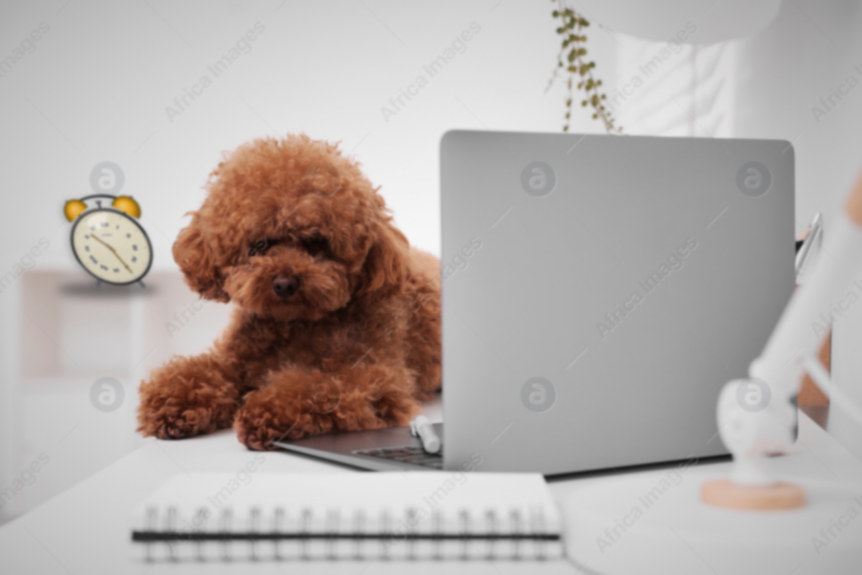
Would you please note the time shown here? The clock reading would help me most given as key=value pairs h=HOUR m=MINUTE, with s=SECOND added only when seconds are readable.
h=10 m=25
